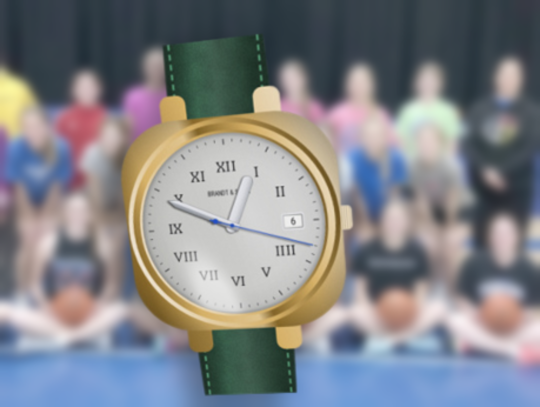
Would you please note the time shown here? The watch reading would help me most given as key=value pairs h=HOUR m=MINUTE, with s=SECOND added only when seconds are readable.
h=12 m=49 s=18
